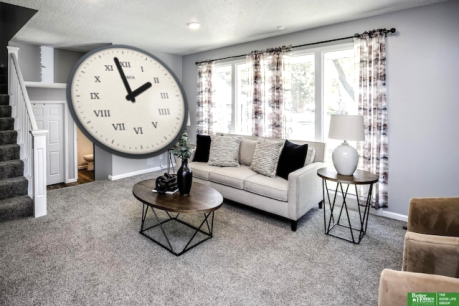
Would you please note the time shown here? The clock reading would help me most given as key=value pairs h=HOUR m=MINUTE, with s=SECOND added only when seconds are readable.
h=1 m=58
